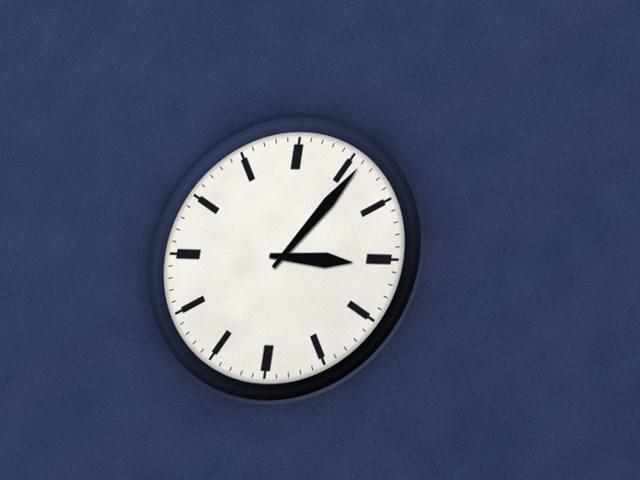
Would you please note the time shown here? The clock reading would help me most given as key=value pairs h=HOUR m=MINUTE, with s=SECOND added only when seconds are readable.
h=3 m=6
